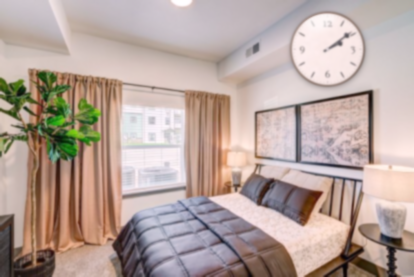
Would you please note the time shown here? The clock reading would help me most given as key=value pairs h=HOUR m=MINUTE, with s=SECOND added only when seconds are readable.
h=2 m=9
